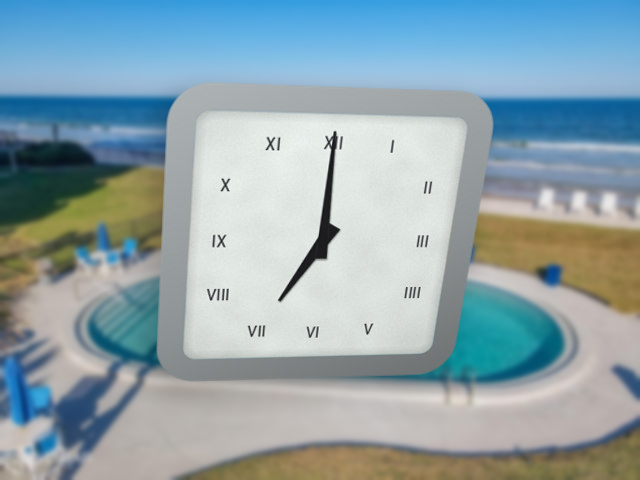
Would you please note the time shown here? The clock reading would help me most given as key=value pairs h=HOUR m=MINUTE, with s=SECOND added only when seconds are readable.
h=7 m=0
